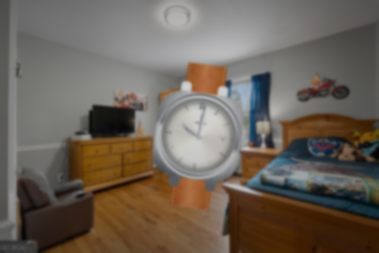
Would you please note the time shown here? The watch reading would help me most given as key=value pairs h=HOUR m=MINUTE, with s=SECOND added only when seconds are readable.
h=10 m=1
